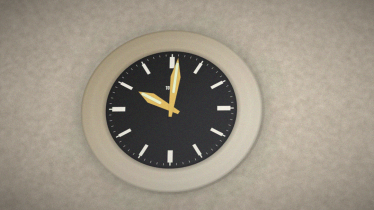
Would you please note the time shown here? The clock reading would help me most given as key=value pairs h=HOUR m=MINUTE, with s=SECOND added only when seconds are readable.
h=10 m=1
